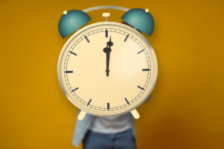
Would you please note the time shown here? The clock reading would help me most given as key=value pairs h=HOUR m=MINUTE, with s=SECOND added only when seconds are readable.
h=12 m=1
